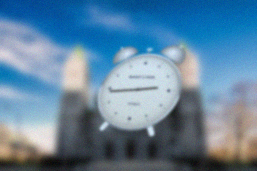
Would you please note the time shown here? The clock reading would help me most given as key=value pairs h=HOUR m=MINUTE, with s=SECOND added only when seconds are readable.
h=2 m=44
